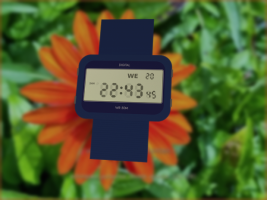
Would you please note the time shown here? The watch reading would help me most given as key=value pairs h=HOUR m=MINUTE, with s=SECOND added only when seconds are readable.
h=22 m=43 s=45
